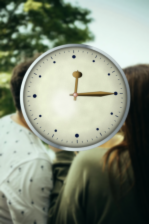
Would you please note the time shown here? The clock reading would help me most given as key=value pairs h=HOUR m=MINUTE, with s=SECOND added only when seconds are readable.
h=12 m=15
